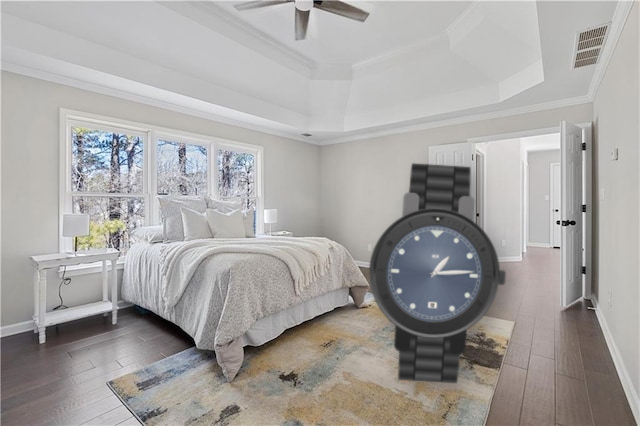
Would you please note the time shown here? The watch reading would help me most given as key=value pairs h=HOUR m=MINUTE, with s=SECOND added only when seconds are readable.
h=1 m=14
